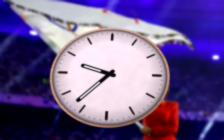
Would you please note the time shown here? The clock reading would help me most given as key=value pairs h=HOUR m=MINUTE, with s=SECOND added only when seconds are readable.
h=9 m=37
